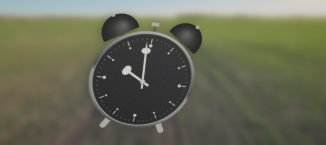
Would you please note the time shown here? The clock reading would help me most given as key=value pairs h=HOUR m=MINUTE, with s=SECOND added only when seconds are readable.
h=9 m=59
